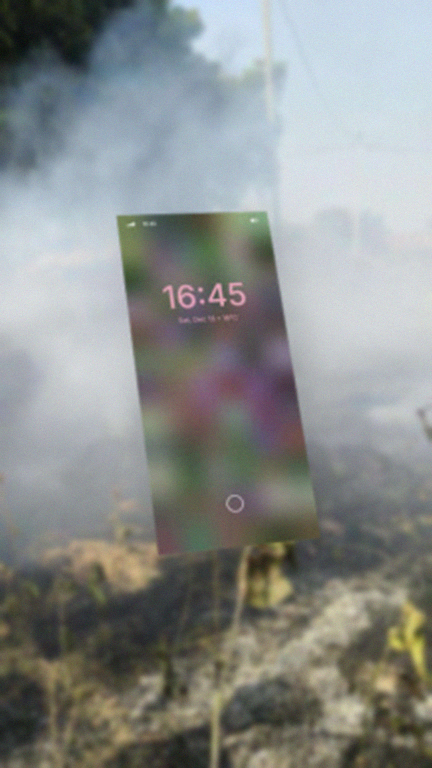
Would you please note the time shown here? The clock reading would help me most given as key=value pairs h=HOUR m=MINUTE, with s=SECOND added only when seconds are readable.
h=16 m=45
